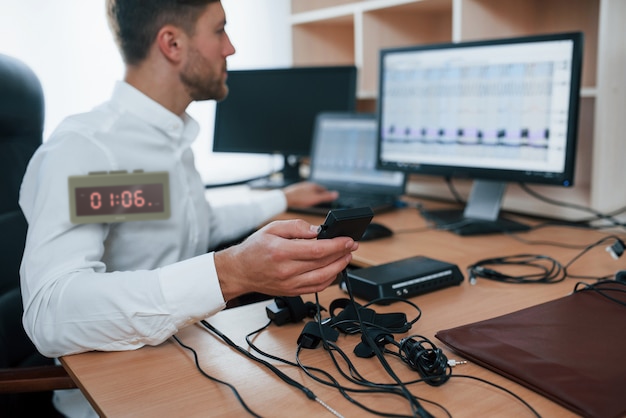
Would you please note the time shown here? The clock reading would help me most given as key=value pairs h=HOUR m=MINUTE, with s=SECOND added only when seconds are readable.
h=1 m=6
